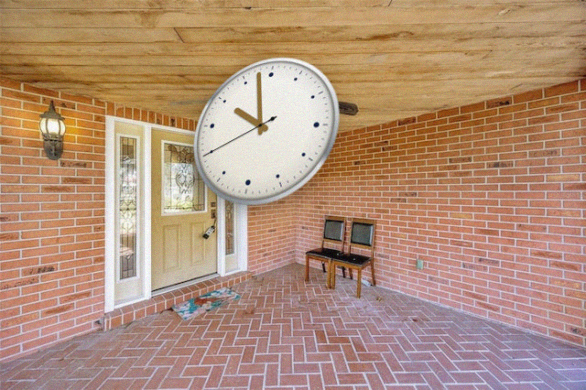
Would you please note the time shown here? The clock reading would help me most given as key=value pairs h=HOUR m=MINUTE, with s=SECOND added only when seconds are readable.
h=9 m=57 s=40
